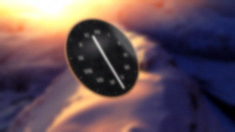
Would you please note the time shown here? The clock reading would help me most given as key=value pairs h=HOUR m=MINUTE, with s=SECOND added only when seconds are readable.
h=11 m=27
